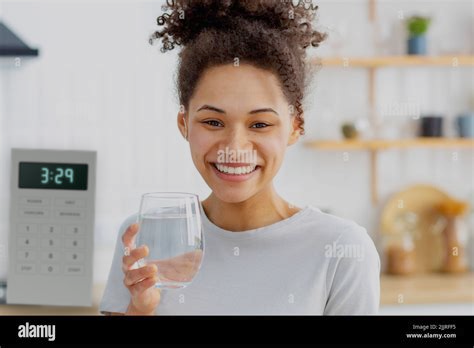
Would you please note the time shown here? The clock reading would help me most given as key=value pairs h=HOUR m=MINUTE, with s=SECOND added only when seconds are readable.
h=3 m=29
